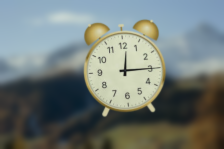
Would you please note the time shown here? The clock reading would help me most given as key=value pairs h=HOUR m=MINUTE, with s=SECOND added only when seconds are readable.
h=12 m=15
